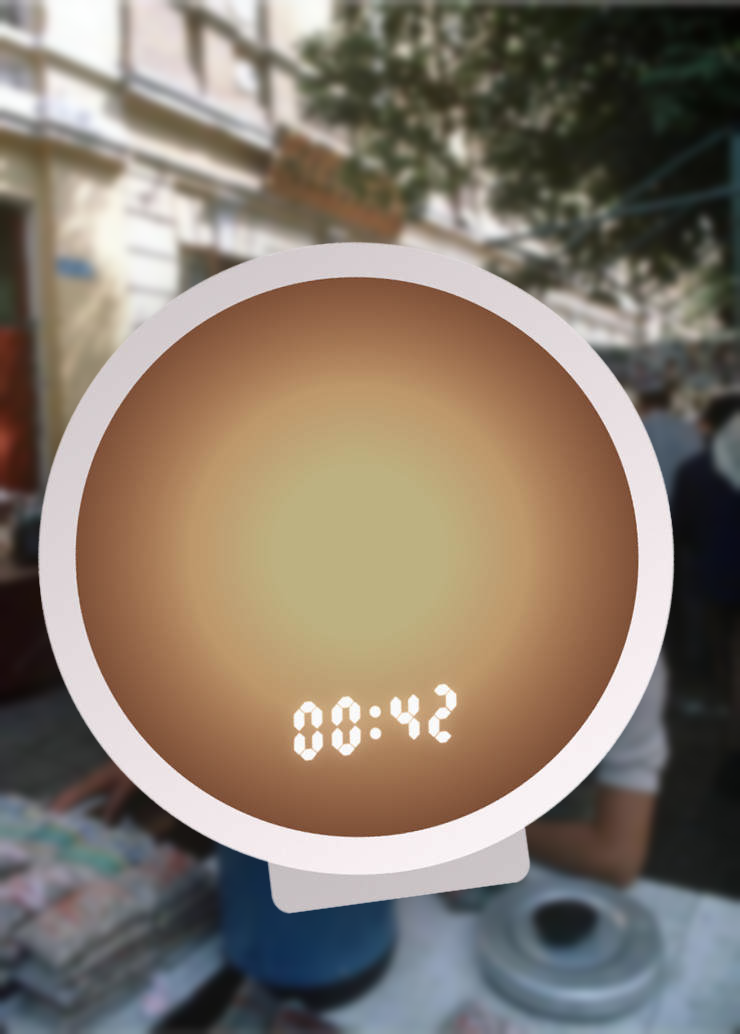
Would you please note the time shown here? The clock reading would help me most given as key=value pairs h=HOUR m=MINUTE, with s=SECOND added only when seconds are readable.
h=0 m=42
